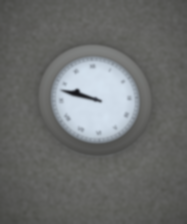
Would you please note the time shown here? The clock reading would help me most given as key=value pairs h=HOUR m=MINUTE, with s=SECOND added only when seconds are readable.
h=9 m=48
